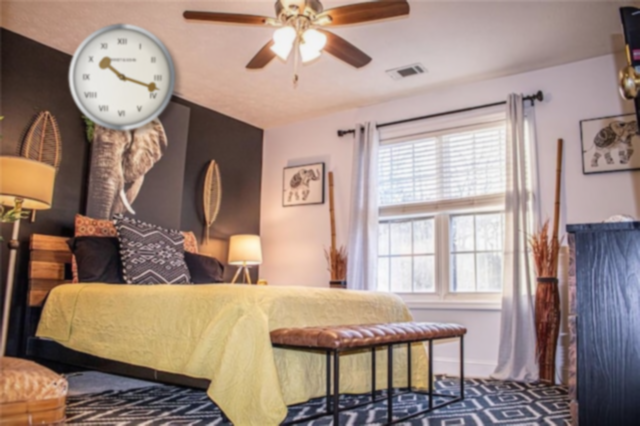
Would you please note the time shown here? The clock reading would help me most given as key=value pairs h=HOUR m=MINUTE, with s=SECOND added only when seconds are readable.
h=10 m=18
